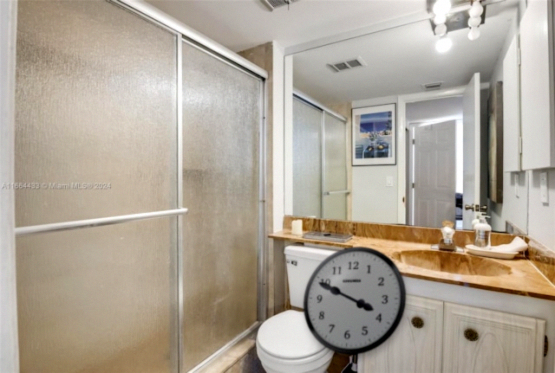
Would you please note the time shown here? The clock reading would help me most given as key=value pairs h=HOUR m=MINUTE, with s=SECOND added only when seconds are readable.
h=3 m=49
